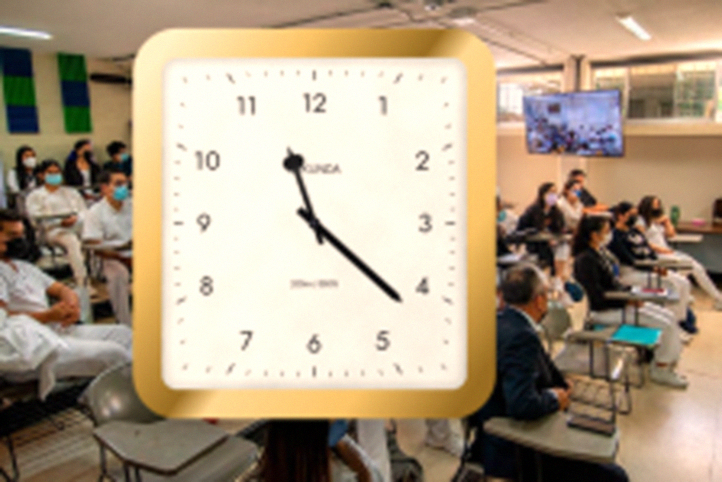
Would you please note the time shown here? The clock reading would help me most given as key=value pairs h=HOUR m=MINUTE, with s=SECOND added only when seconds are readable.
h=11 m=22
